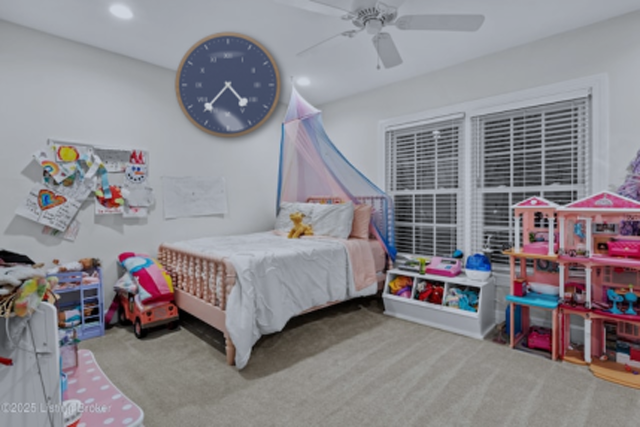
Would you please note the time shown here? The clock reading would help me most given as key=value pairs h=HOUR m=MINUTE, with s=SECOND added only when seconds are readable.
h=4 m=37
